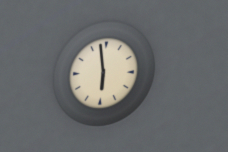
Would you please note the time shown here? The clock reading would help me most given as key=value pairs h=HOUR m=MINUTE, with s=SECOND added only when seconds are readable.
h=5 m=58
